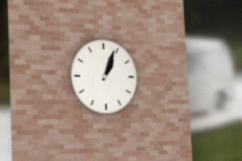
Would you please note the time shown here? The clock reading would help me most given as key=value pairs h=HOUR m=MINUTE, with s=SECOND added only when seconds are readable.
h=1 m=4
